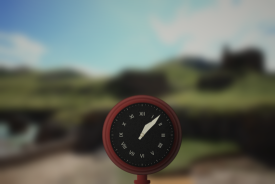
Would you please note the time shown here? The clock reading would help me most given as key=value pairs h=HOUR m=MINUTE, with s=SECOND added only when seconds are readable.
h=1 m=7
